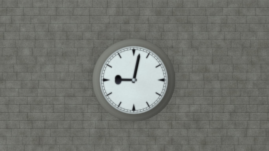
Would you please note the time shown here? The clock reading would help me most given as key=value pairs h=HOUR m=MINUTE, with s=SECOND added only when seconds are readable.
h=9 m=2
